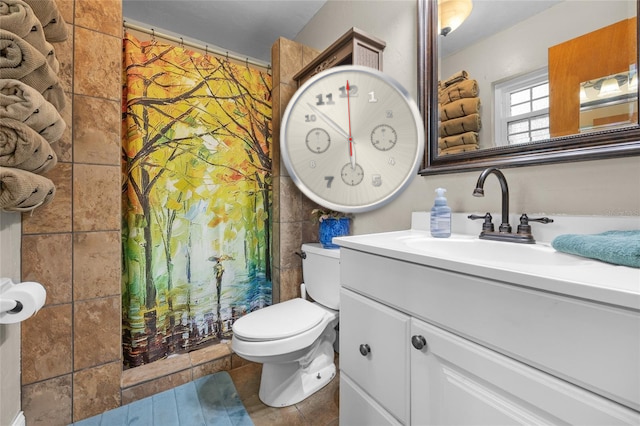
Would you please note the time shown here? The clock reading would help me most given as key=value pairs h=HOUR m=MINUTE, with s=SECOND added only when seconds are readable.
h=5 m=52
